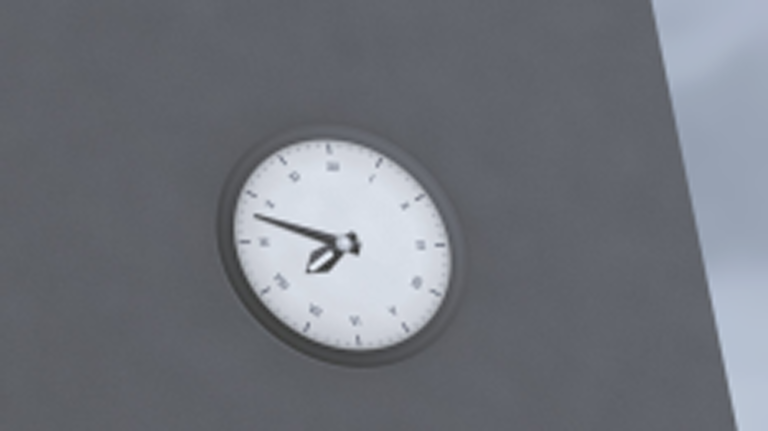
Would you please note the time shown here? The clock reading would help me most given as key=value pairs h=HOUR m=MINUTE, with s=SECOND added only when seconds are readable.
h=7 m=48
